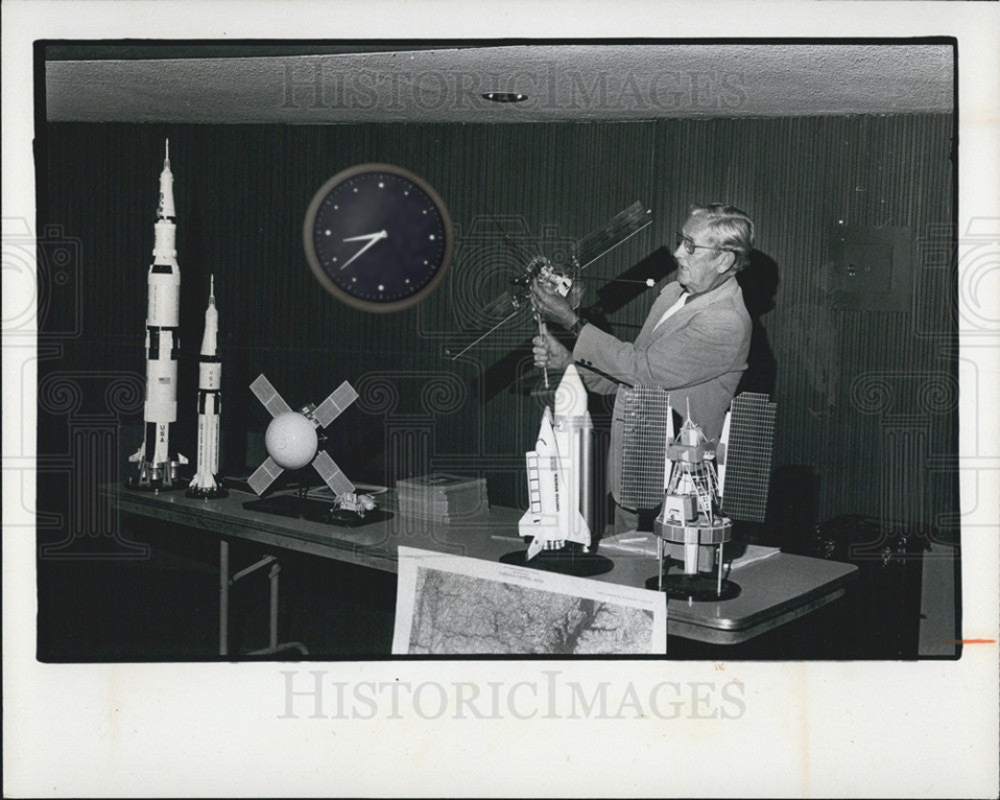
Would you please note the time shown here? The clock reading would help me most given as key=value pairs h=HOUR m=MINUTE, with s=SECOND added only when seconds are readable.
h=8 m=38
